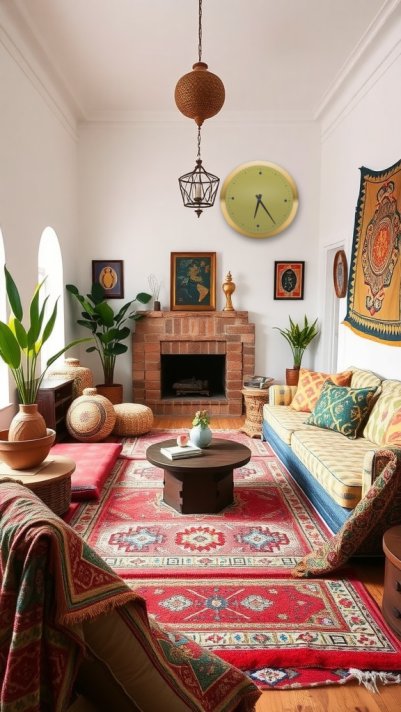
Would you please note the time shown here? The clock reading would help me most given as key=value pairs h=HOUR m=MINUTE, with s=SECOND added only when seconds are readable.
h=6 m=24
